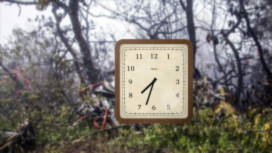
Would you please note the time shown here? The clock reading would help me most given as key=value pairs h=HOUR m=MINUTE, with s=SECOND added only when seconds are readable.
h=7 m=33
